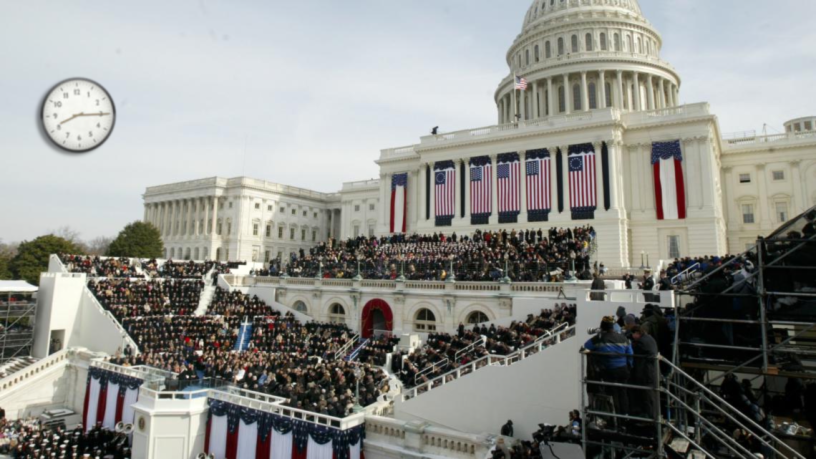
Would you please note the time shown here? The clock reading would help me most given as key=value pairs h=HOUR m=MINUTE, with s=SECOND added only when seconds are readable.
h=8 m=15
